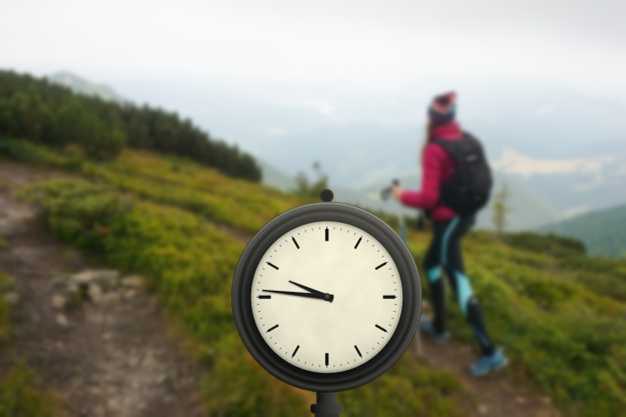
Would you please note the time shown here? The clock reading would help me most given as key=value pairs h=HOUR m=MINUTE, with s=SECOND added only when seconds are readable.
h=9 m=46
